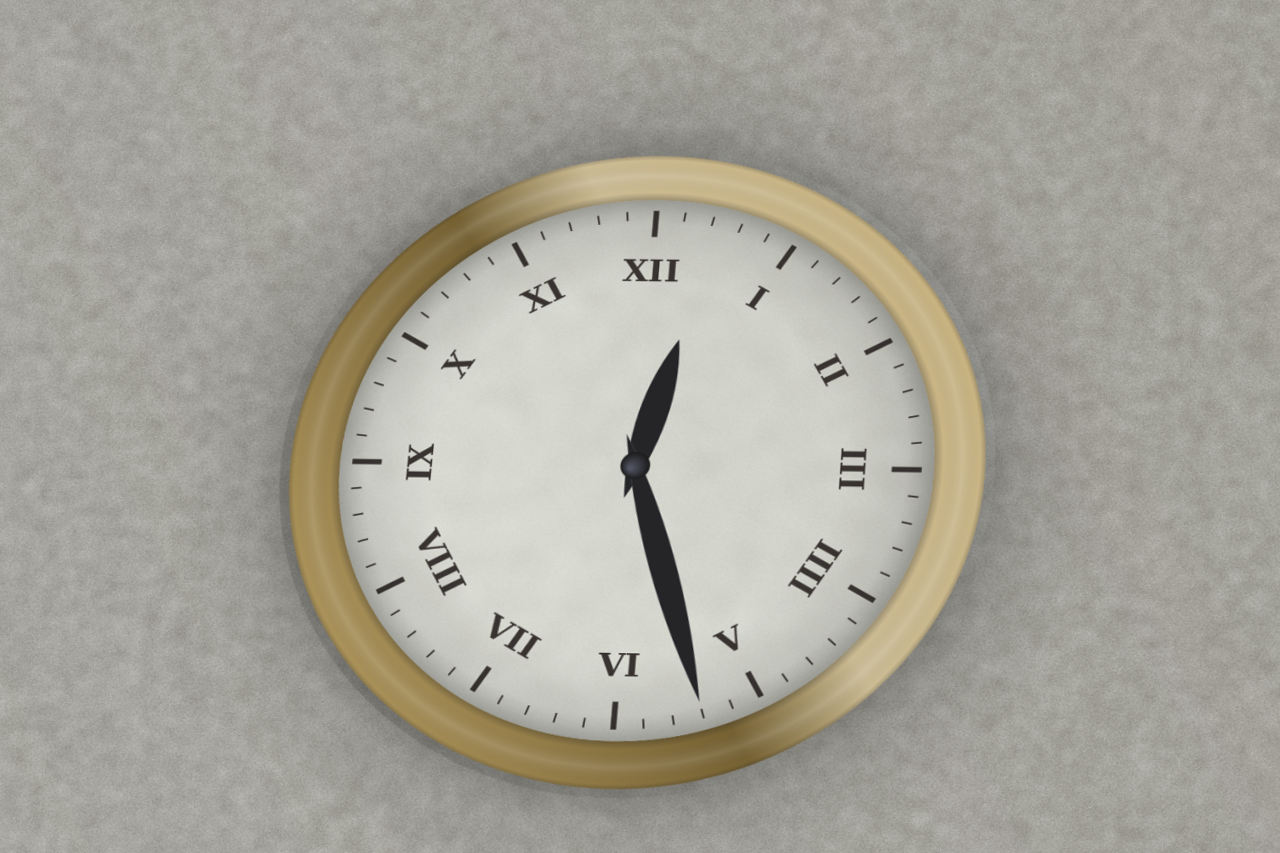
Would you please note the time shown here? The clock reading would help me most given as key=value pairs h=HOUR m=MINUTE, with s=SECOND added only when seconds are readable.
h=12 m=27
